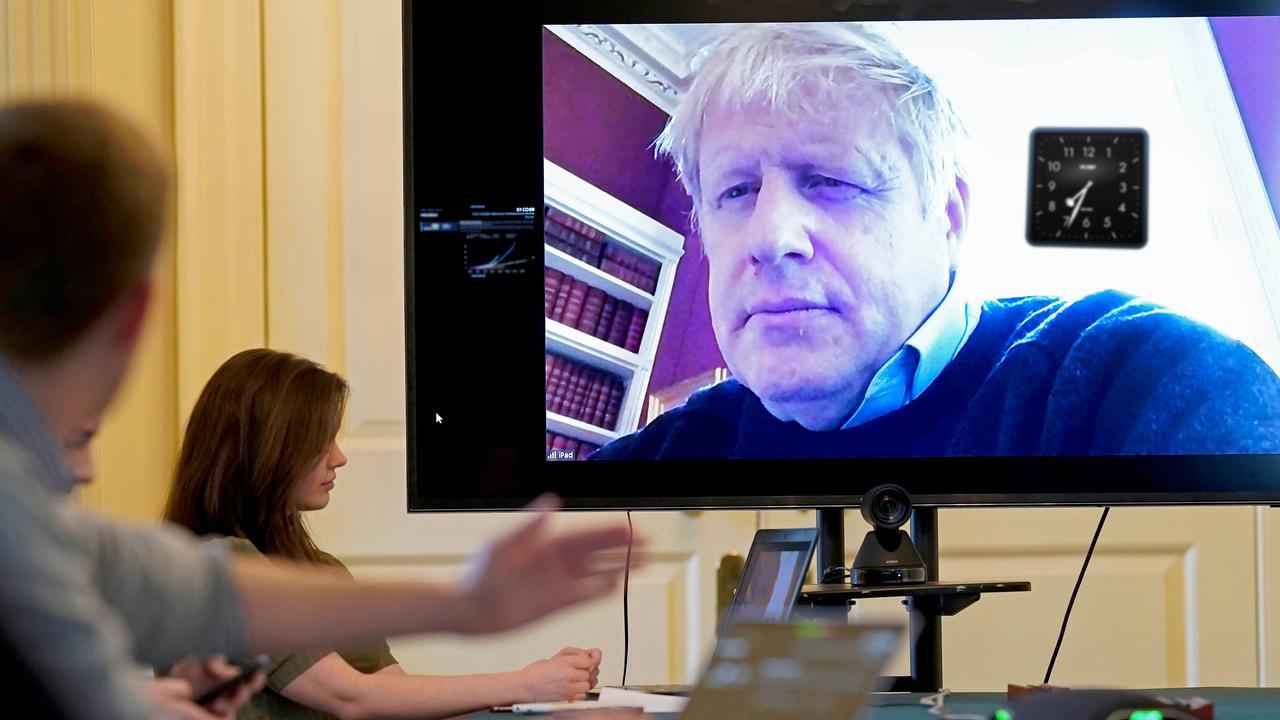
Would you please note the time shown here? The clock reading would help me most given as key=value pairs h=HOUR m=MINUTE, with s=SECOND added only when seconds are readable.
h=7 m=34
